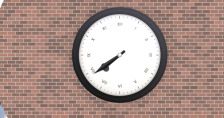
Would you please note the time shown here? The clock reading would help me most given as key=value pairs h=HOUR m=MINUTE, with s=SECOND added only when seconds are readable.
h=7 m=39
